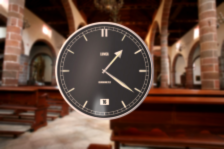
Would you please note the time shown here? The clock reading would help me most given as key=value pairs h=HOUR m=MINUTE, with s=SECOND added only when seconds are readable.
h=1 m=21
